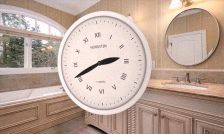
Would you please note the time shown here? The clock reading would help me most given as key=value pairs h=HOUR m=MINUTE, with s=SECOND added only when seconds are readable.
h=2 m=41
